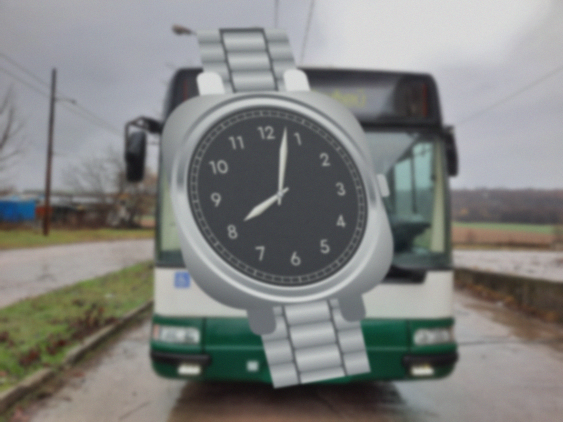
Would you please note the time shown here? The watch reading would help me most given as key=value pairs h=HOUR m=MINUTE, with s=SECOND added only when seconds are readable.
h=8 m=3
